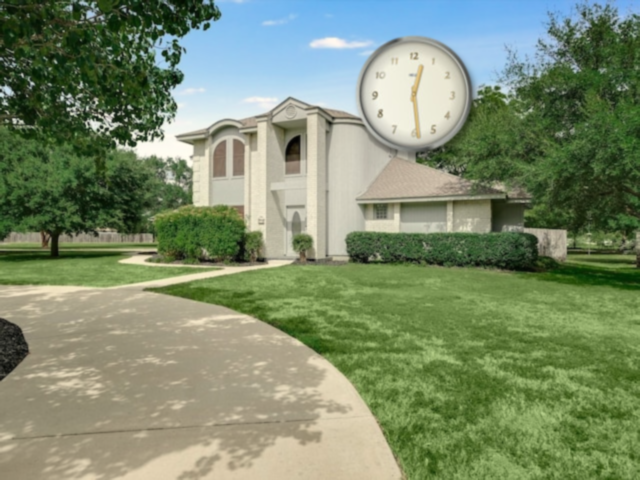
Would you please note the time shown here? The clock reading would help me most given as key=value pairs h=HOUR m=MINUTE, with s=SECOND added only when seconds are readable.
h=12 m=29
